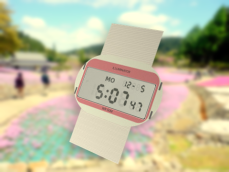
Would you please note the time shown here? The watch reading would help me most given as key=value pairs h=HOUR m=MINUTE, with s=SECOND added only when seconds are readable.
h=5 m=7 s=47
